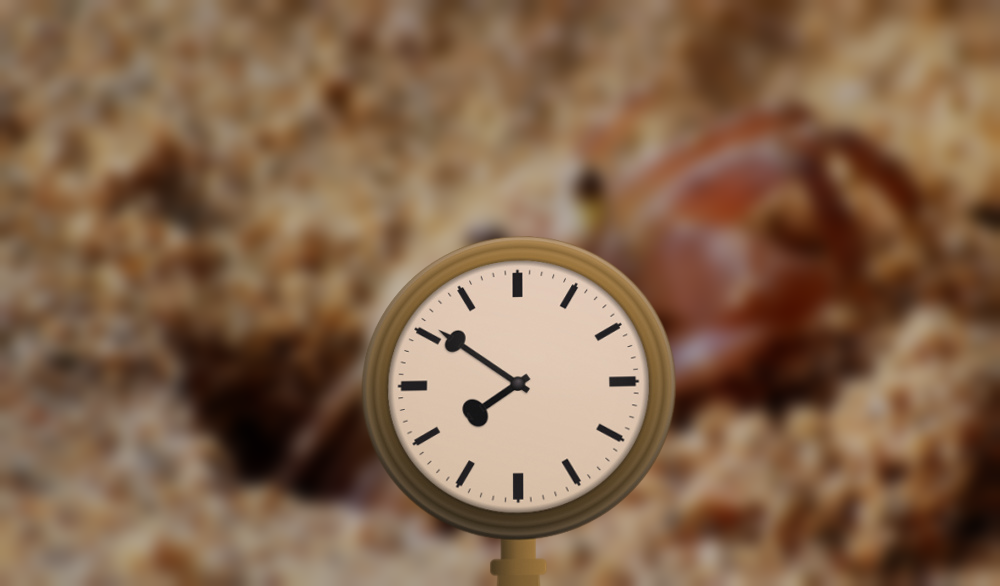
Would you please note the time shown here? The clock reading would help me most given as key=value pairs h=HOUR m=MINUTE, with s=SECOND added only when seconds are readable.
h=7 m=51
